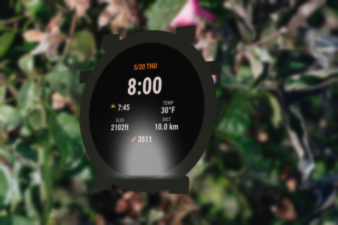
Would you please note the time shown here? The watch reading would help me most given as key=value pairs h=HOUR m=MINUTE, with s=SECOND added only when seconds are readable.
h=8 m=0
